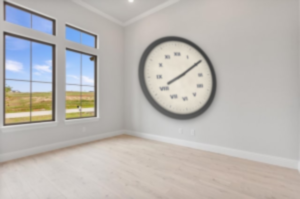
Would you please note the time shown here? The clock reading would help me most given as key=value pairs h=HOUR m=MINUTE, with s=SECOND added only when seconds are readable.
h=8 m=10
